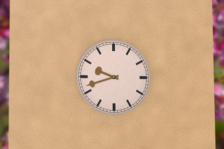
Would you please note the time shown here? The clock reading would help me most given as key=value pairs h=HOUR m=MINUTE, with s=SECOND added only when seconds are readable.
h=9 m=42
